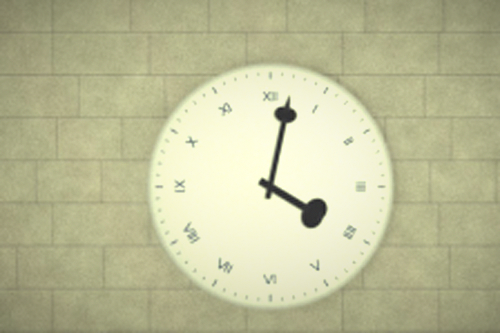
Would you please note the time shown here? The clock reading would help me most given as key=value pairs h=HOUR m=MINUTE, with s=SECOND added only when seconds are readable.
h=4 m=2
